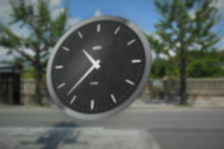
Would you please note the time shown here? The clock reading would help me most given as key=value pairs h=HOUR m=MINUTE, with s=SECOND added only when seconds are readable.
h=10 m=37
